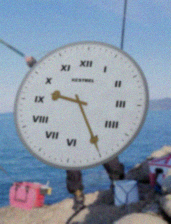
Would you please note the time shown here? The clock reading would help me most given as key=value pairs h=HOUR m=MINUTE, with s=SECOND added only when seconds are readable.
h=9 m=25
